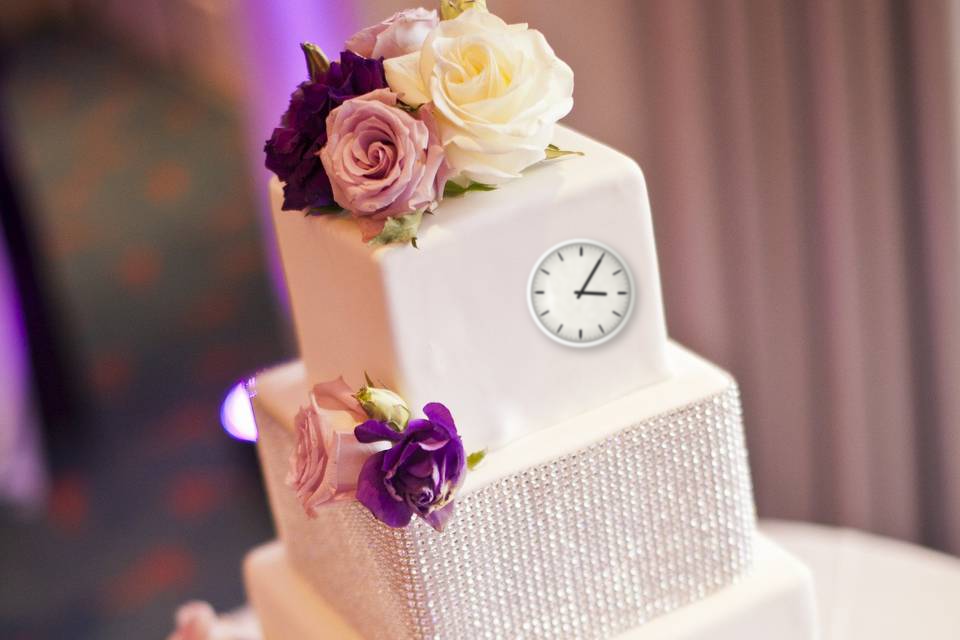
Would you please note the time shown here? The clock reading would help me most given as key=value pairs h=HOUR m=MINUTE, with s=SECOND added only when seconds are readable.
h=3 m=5
